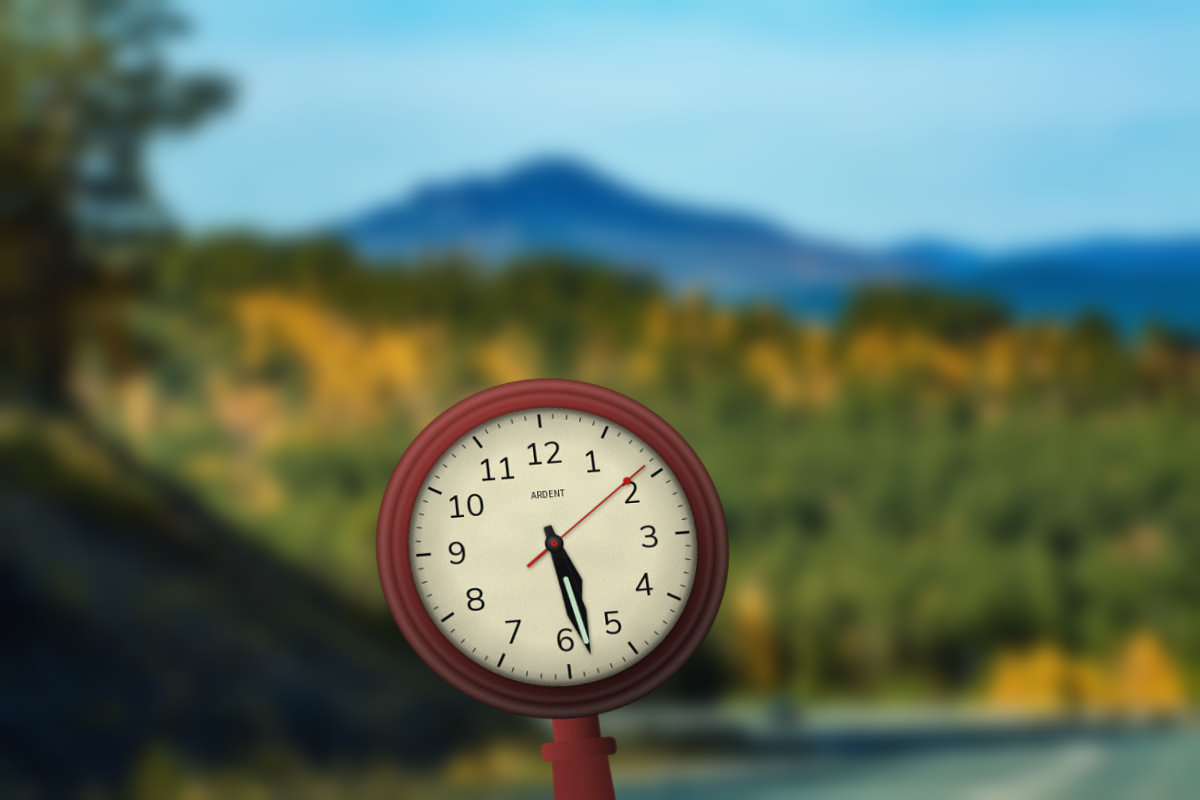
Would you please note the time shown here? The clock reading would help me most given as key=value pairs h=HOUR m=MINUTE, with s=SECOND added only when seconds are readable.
h=5 m=28 s=9
